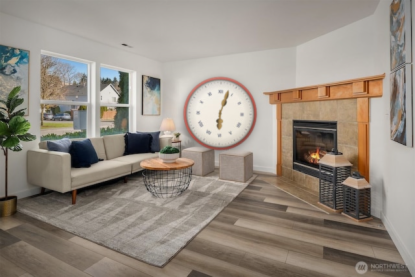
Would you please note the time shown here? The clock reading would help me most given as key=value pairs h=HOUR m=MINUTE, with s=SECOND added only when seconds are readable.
h=6 m=3
